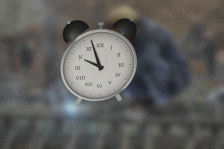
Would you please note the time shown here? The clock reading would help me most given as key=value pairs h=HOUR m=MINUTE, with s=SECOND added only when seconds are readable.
h=9 m=57
